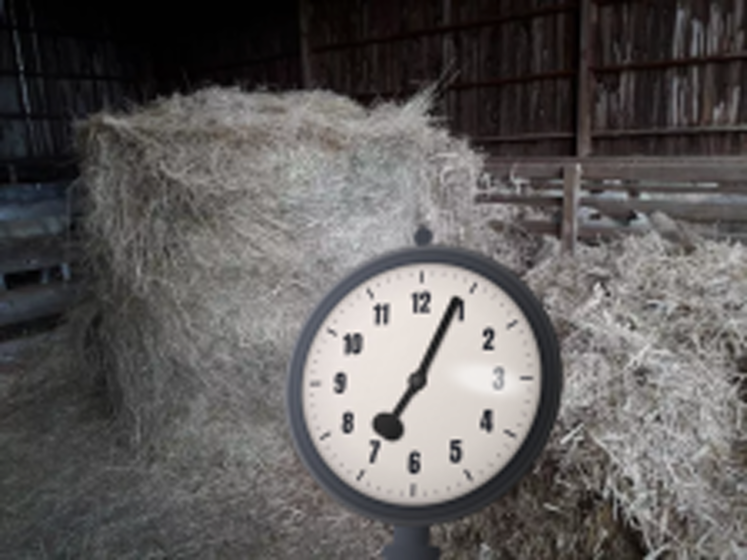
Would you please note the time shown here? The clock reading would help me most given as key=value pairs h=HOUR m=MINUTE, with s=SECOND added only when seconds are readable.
h=7 m=4
